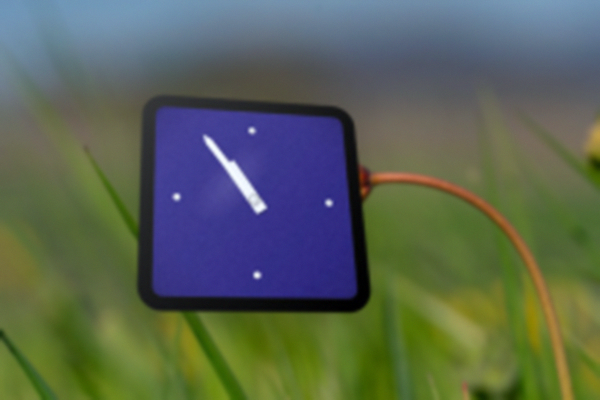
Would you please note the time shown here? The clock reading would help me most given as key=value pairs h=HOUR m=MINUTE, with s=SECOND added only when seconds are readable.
h=10 m=54
